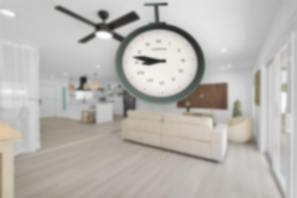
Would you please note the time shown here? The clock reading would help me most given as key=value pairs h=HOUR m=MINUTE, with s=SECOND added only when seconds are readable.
h=8 m=47
